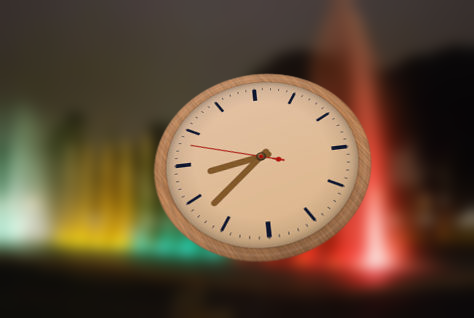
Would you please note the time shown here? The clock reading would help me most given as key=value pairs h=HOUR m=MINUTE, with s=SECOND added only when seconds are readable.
h=8 m=37 s=48
